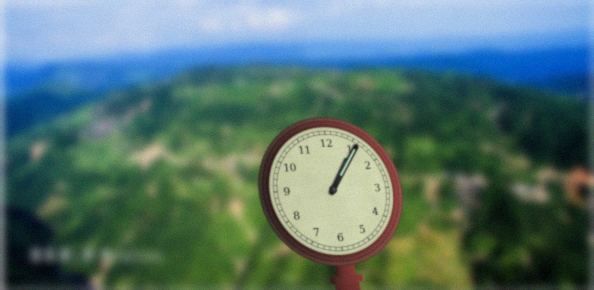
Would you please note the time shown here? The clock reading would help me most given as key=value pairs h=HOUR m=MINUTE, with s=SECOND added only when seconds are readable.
h=1 m=6
